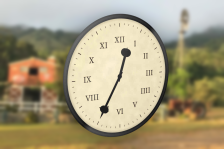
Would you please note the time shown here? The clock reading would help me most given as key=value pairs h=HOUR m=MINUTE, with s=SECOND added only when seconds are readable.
h=12 m=35
